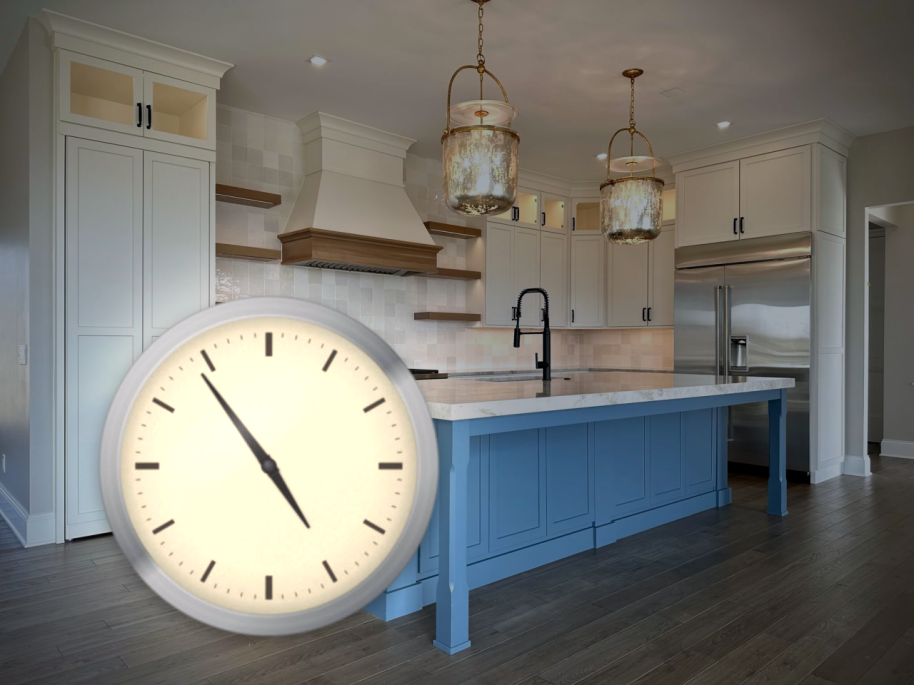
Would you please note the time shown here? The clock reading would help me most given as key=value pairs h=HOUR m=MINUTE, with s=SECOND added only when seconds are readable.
h=4 m=54
